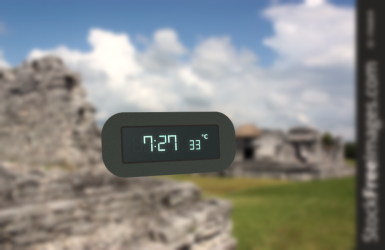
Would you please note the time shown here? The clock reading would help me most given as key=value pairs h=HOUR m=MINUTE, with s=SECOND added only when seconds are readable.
h=7 m=27
